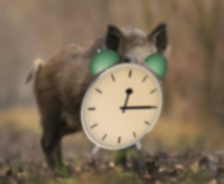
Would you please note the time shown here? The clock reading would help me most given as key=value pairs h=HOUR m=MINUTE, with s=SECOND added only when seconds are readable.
h=12 m=15
